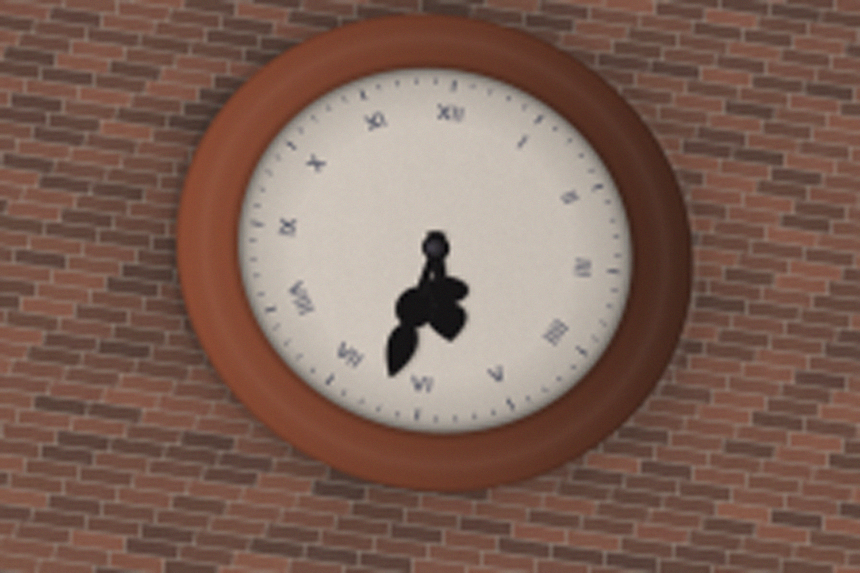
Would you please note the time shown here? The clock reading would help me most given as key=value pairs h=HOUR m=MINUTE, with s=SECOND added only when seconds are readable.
h=5 m=32
